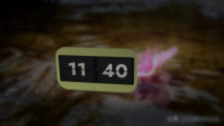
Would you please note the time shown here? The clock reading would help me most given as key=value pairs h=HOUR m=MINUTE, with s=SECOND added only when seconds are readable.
h=11 m=40
